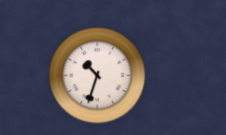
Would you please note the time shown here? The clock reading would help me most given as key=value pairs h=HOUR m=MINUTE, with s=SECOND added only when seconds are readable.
h=10 m=33
